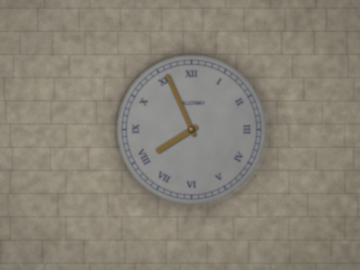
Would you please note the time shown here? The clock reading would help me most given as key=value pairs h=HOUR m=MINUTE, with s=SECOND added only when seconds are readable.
h=7 m=56
